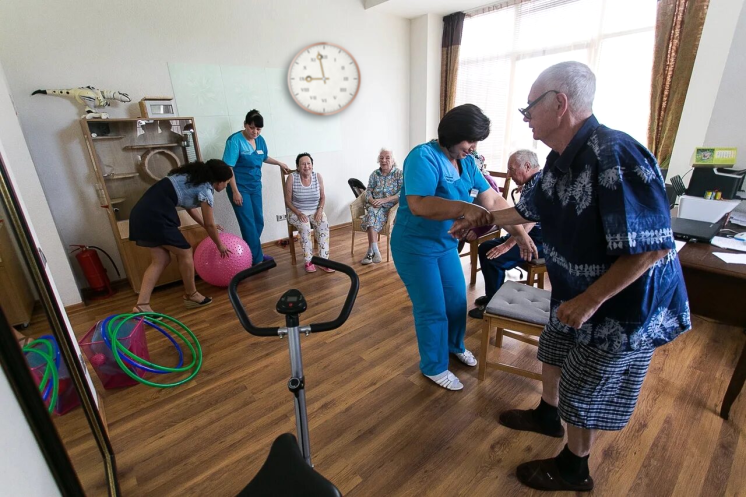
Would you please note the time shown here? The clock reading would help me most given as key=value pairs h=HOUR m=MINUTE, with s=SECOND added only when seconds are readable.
h=8 m=58
